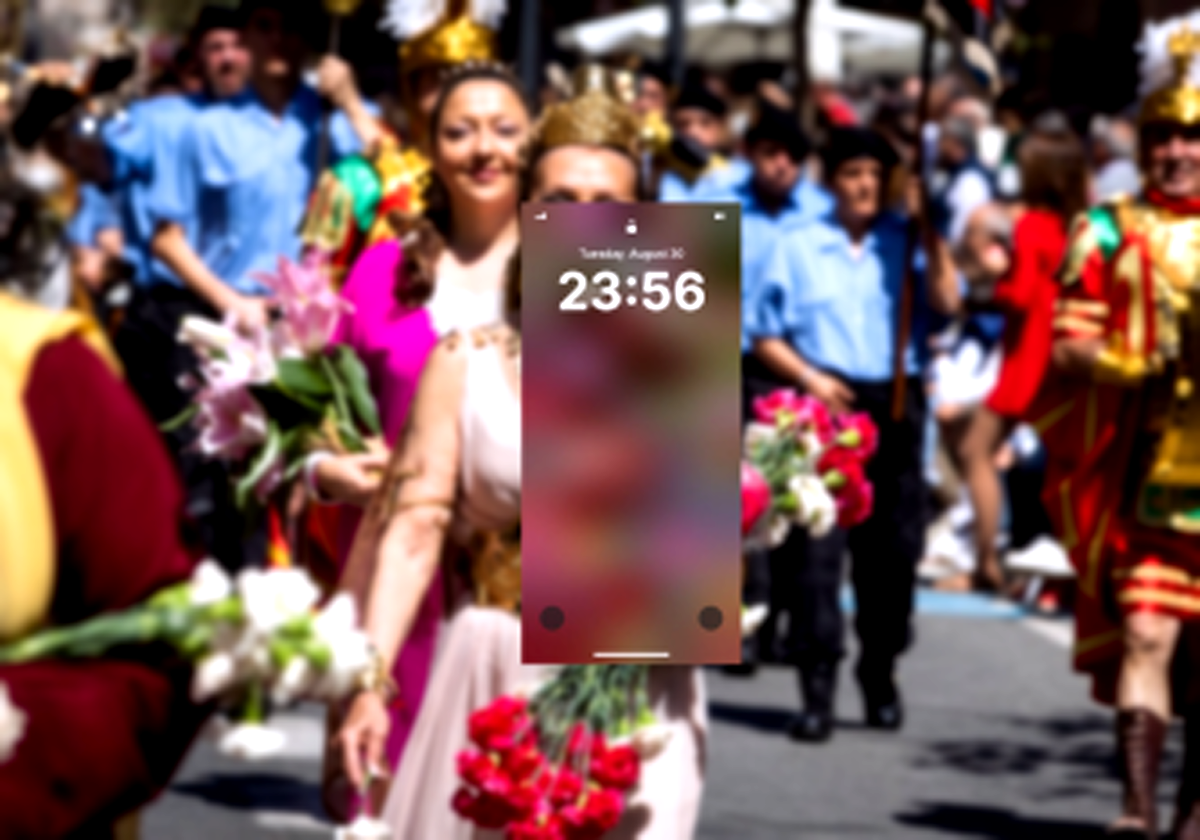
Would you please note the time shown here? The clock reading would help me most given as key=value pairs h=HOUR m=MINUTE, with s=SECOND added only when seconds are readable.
h=23 m=56
